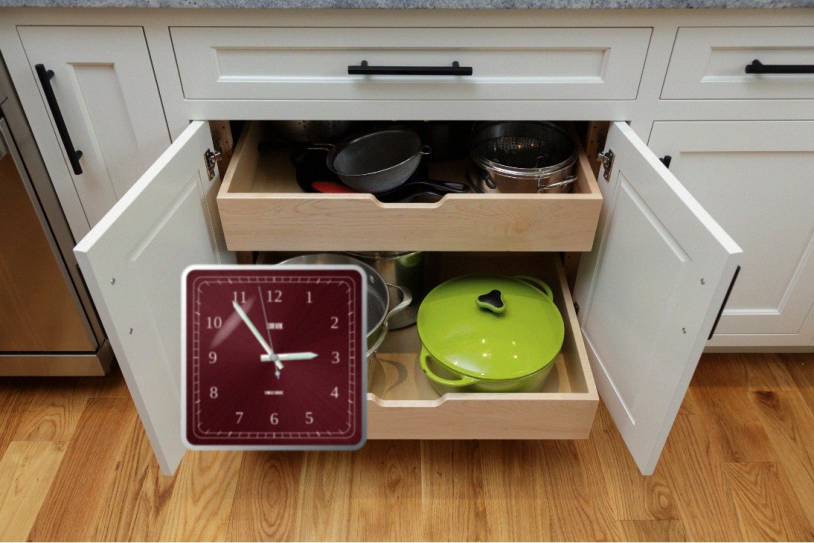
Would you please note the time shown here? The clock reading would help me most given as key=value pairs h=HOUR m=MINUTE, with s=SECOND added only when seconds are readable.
h=2 m=53 s=58
